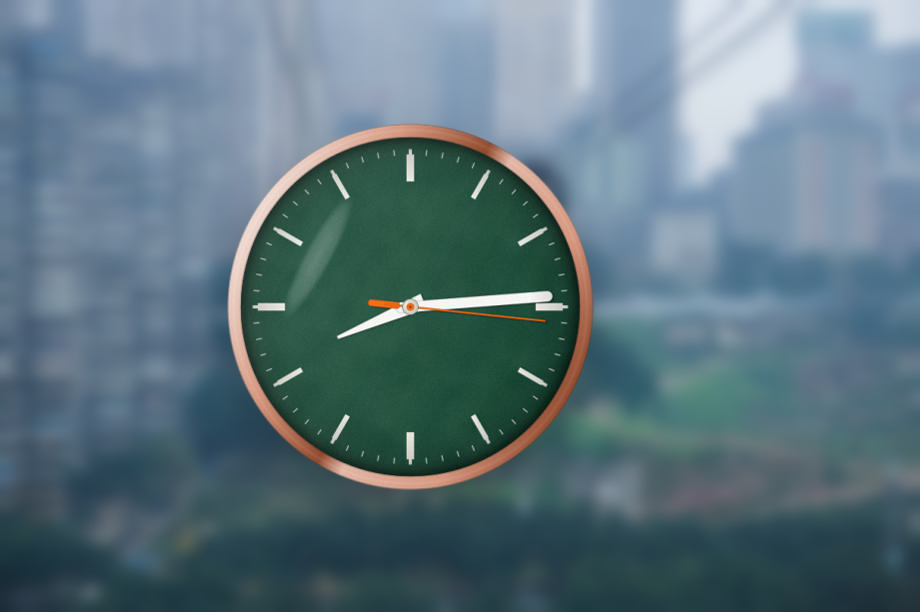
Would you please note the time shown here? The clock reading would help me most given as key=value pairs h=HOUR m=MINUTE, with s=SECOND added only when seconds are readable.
h=8 m=14 s=16
